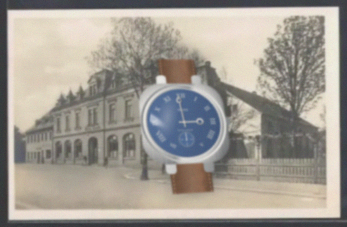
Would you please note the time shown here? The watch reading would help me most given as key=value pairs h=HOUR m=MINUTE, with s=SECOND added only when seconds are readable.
h=2 m=59
